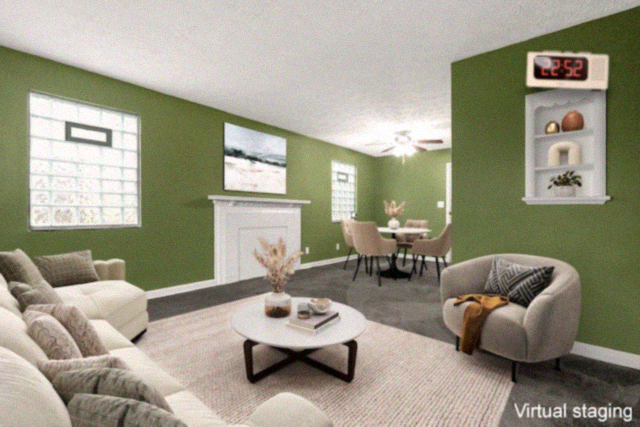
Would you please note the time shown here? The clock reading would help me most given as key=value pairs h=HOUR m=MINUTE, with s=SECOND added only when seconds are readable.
h=22 m=52
